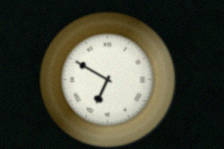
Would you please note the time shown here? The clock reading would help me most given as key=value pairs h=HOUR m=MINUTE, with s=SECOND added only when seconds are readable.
h=6 m=50
